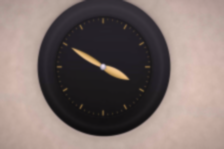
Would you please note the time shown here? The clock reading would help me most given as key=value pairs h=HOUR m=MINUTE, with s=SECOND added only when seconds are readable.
h=3 m=50
